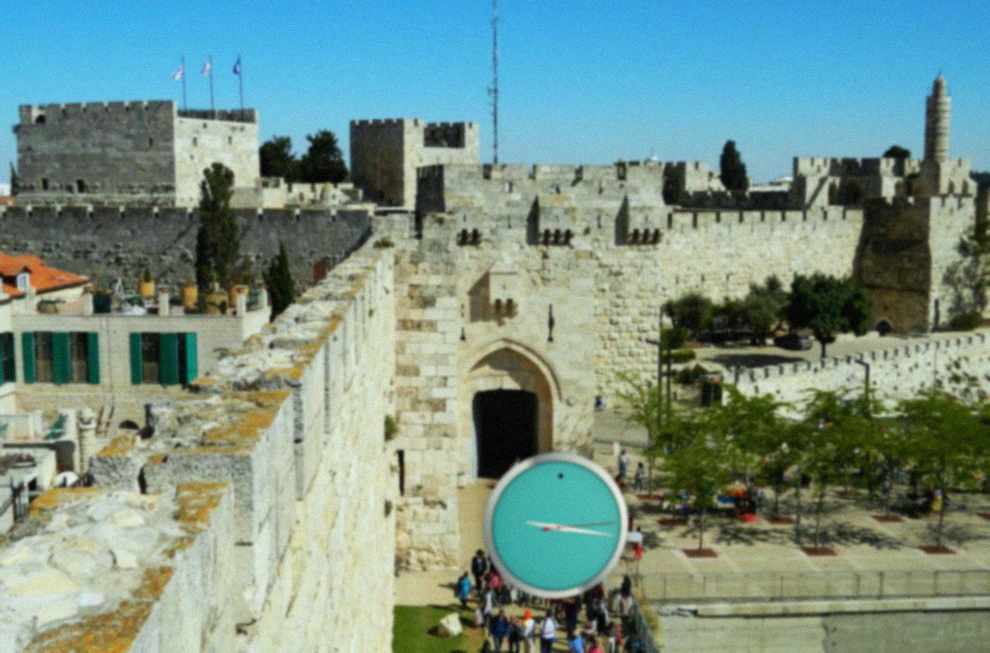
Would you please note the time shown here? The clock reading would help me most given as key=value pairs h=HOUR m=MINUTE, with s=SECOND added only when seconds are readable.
h=9 m=16 s=14
